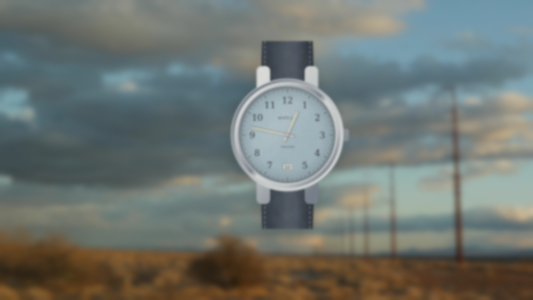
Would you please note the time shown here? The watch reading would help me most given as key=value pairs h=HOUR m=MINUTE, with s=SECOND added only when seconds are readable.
h=12 m=47
